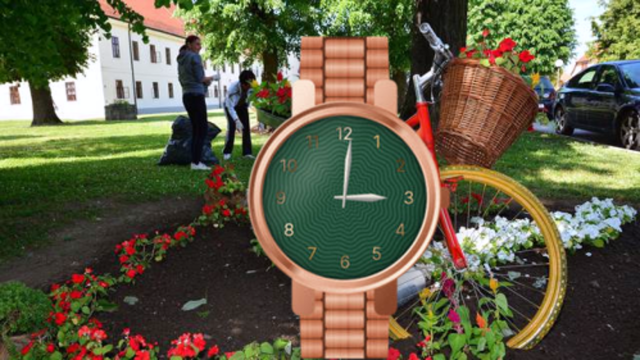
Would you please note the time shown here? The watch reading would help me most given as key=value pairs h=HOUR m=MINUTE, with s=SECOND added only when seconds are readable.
h=3 m=1
